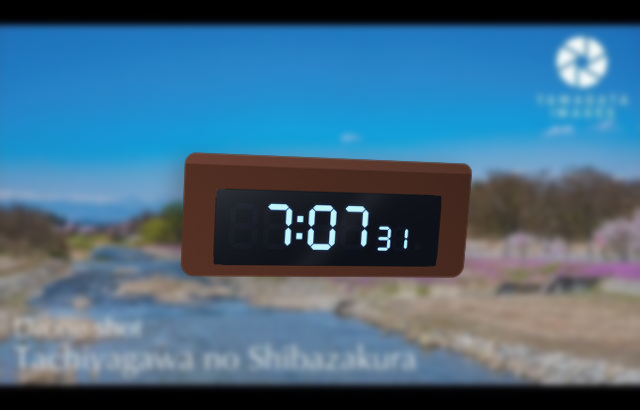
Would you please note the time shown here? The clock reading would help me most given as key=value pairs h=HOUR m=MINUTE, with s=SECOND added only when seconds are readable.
h=7 m=7 s=31
